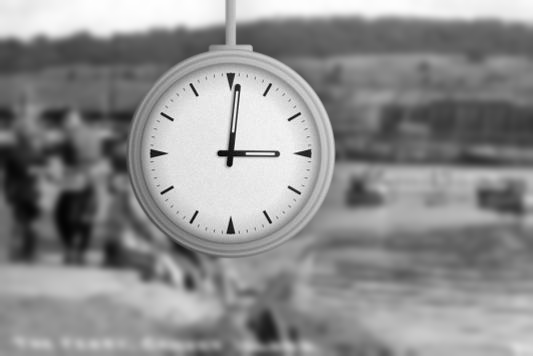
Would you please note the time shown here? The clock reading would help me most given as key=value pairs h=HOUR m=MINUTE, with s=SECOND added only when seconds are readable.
h=3 m=1
